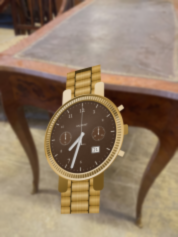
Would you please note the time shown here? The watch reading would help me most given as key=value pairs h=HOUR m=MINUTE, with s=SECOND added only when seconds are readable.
h=7 m=33
